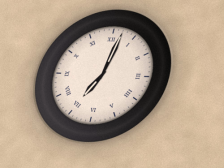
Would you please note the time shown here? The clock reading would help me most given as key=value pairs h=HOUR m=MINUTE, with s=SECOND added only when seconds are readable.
h=7 m=2
